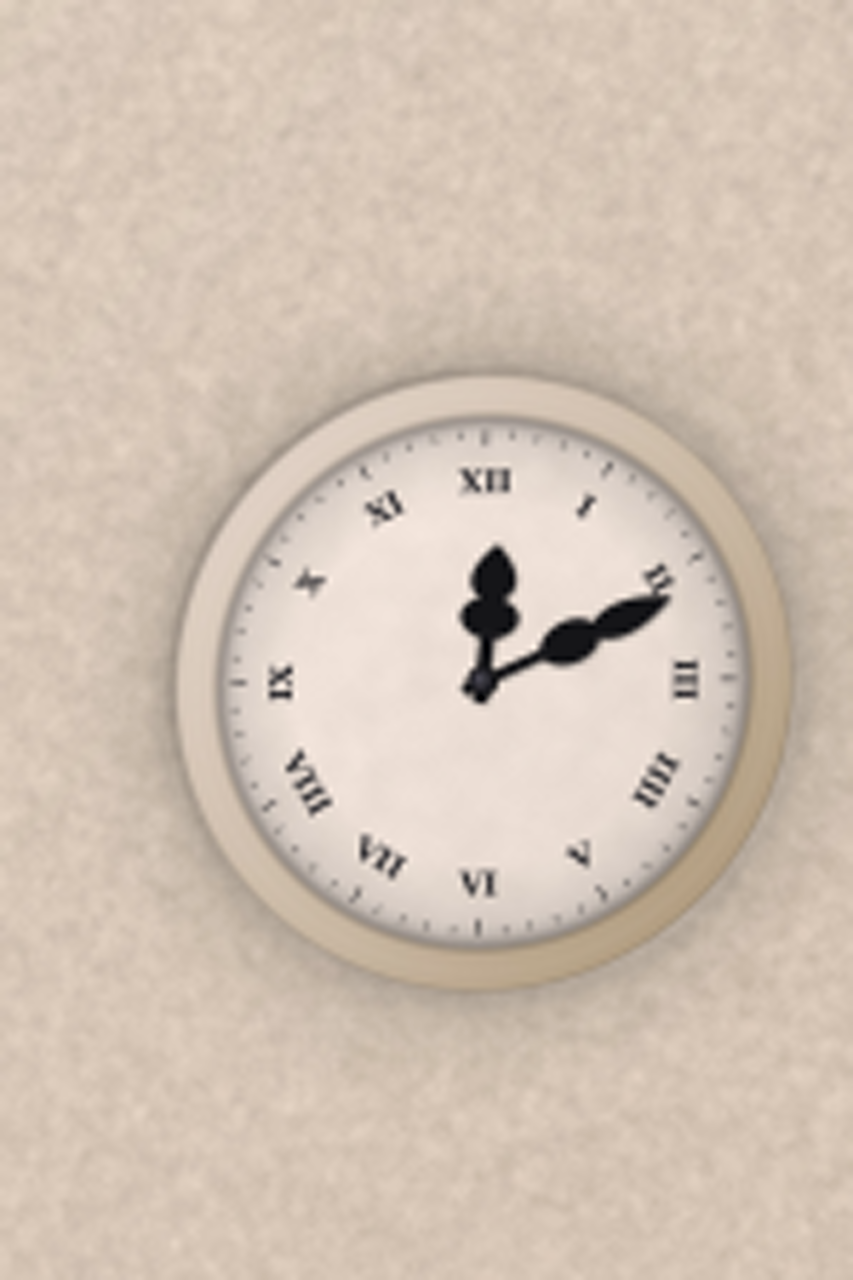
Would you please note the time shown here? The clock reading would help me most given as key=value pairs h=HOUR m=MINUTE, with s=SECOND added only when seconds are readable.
h=12 m=11
